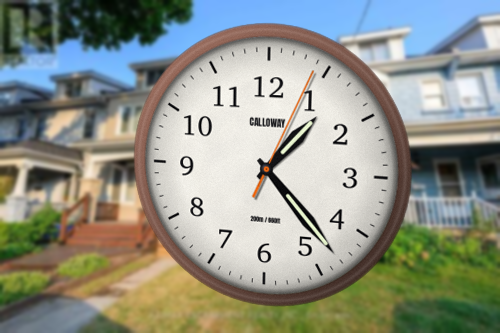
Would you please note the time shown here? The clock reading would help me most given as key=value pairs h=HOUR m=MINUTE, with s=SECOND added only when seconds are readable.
h=1 m=23 s=4
